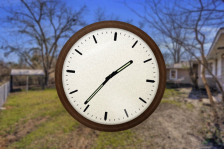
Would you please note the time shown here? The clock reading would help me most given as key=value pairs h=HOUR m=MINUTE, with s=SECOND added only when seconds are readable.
h=1 m=36
